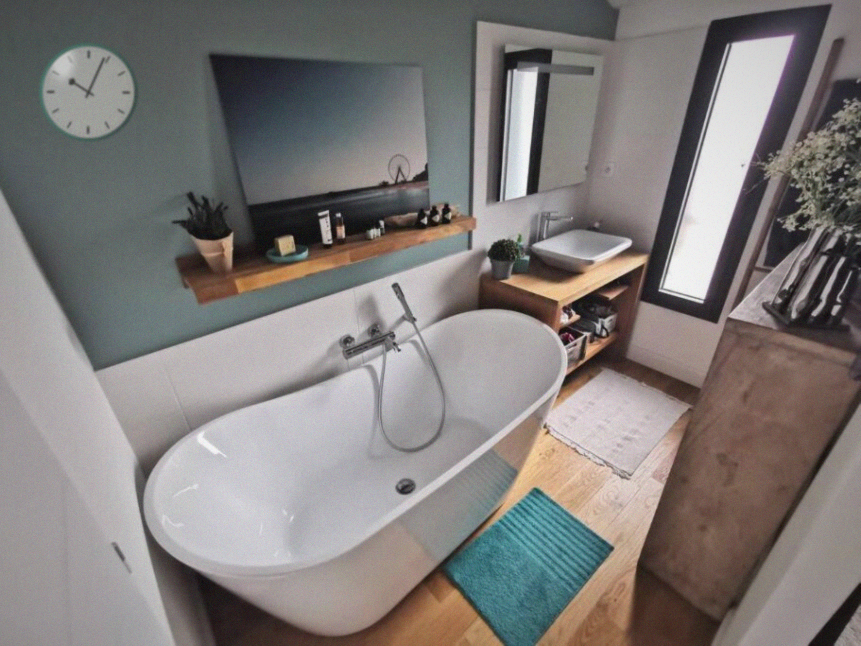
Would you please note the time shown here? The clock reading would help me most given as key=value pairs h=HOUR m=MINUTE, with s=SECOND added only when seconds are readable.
h=10 m=4
